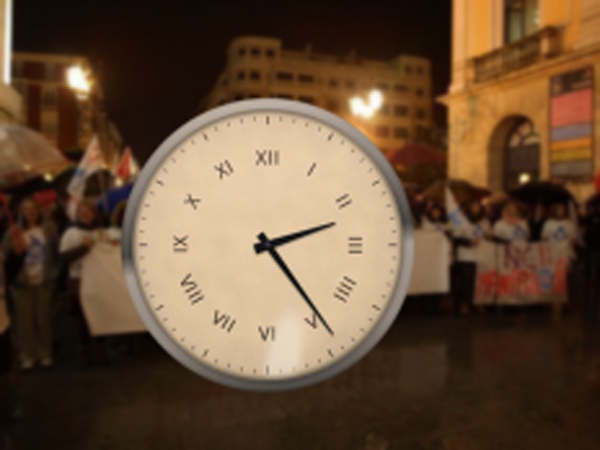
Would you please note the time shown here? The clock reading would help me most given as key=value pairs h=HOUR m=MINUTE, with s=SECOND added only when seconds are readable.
h=2 m=24
